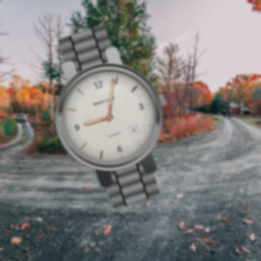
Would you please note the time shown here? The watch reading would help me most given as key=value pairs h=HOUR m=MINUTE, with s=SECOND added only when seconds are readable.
h=9 m=4
